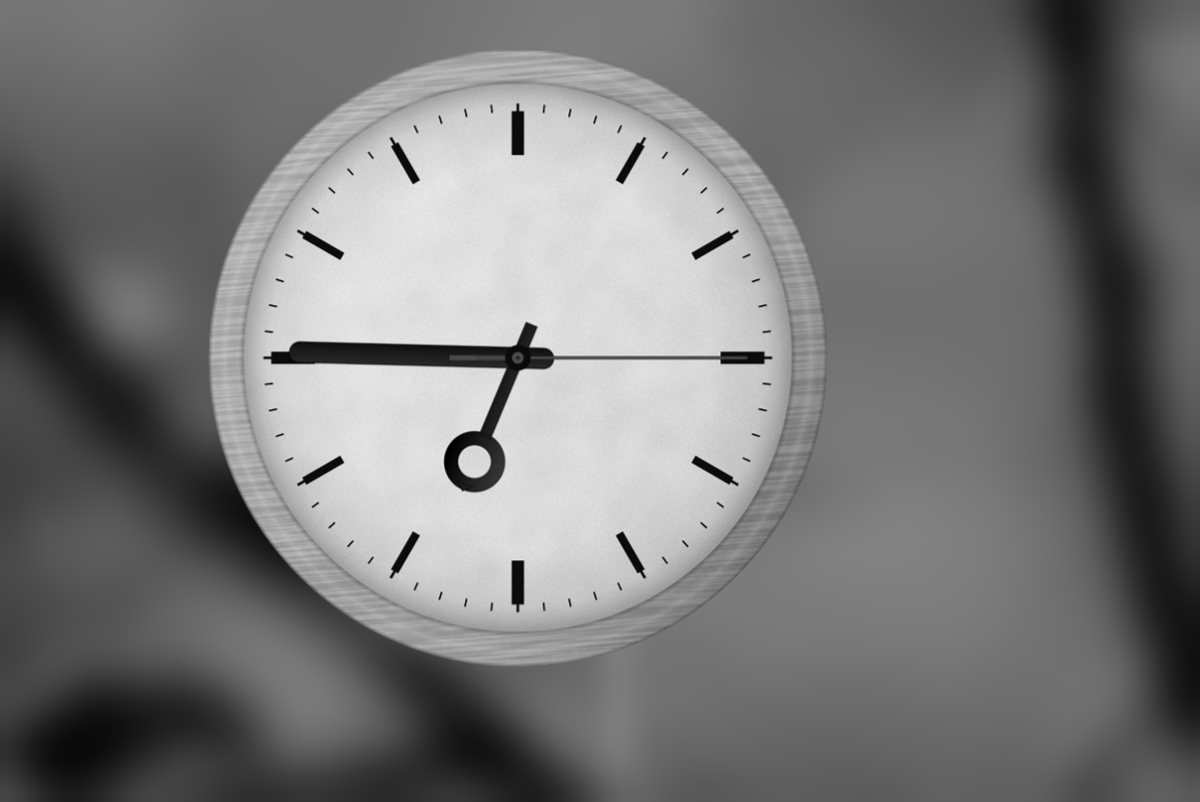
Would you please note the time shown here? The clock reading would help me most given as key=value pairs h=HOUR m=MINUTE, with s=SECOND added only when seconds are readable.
h=6 m=45 s=15
